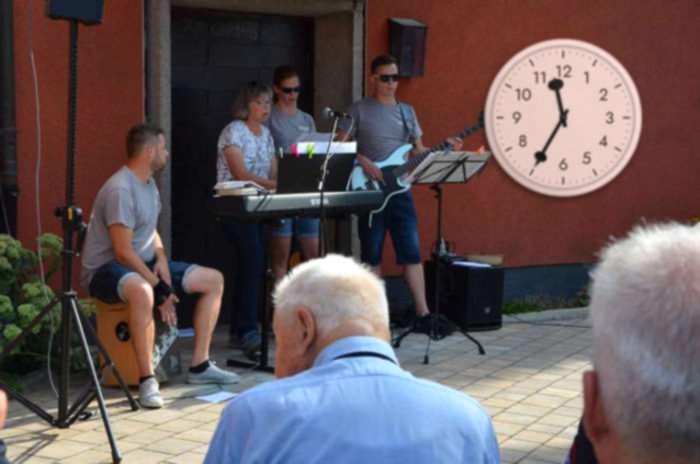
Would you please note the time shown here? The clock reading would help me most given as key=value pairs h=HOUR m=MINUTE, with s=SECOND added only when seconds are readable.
h=11 m=35
